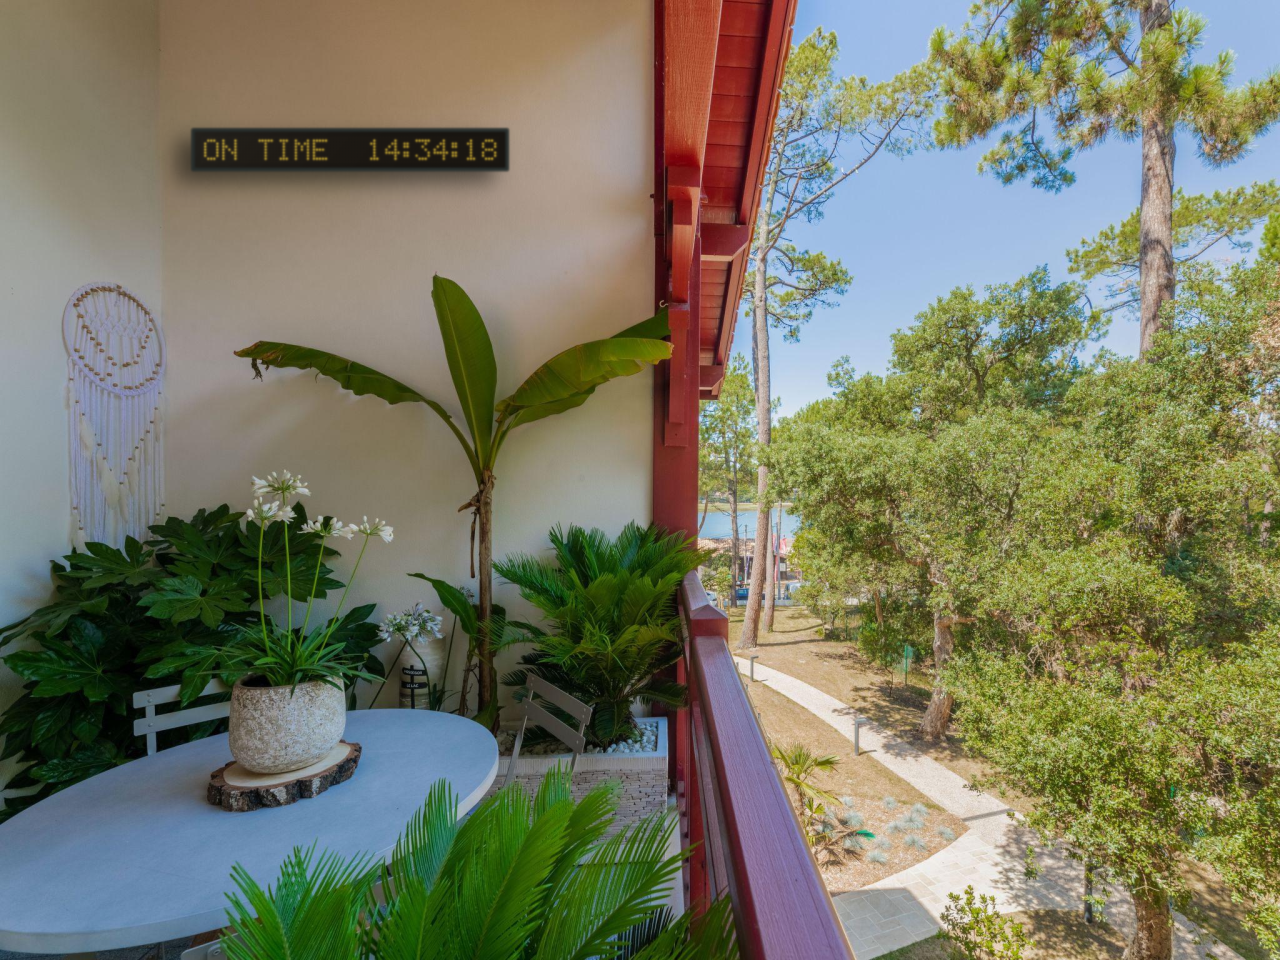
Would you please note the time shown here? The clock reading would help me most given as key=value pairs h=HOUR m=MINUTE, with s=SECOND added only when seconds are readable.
h=14 m=34 s=18
